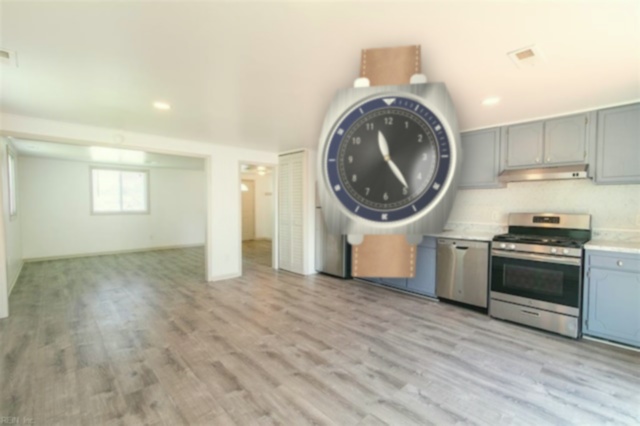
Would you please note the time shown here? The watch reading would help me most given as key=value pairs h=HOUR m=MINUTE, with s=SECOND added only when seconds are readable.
h=11 m=24
